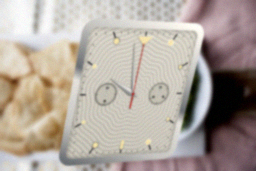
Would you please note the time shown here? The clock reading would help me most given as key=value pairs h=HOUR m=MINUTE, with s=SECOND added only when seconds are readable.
h=9 m=58
